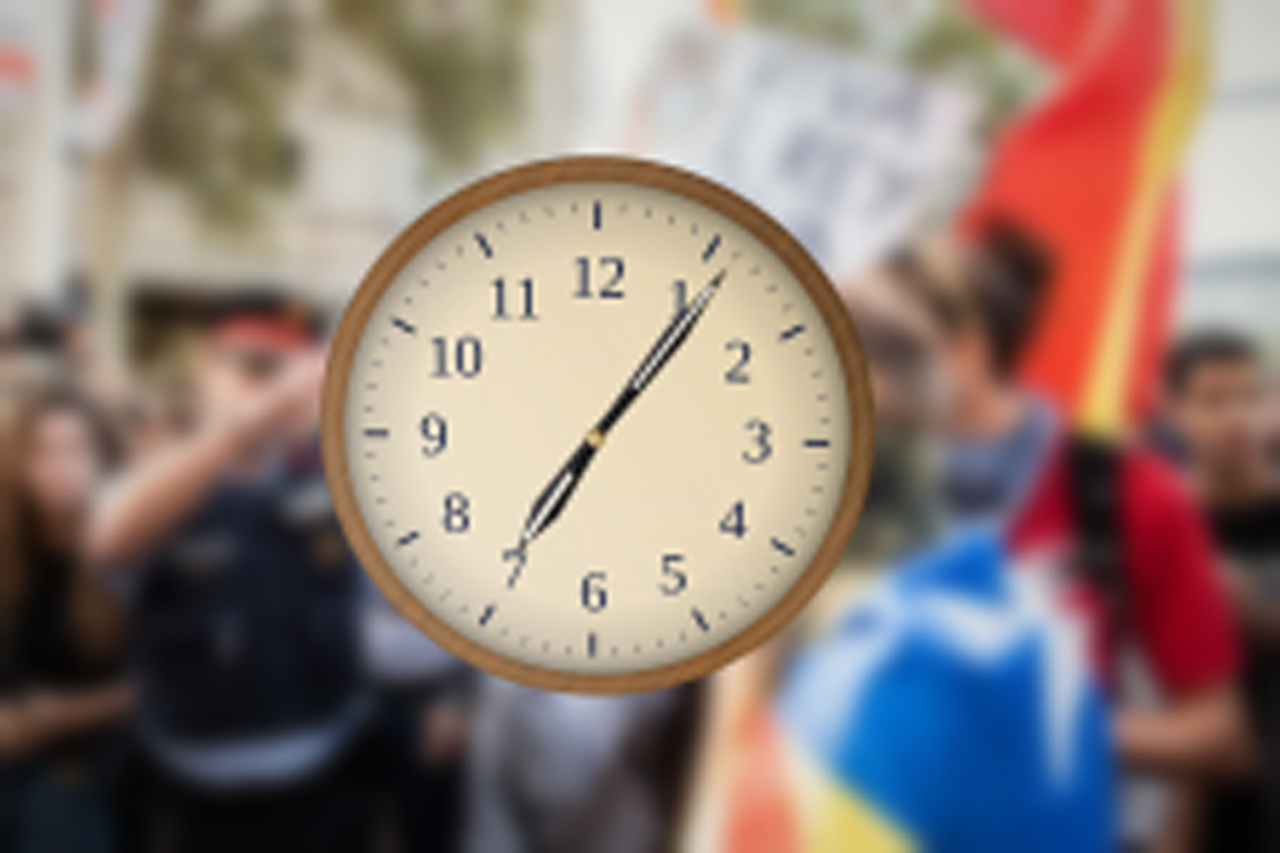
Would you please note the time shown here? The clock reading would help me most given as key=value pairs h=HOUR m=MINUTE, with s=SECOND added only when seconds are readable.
h=7 m=6
